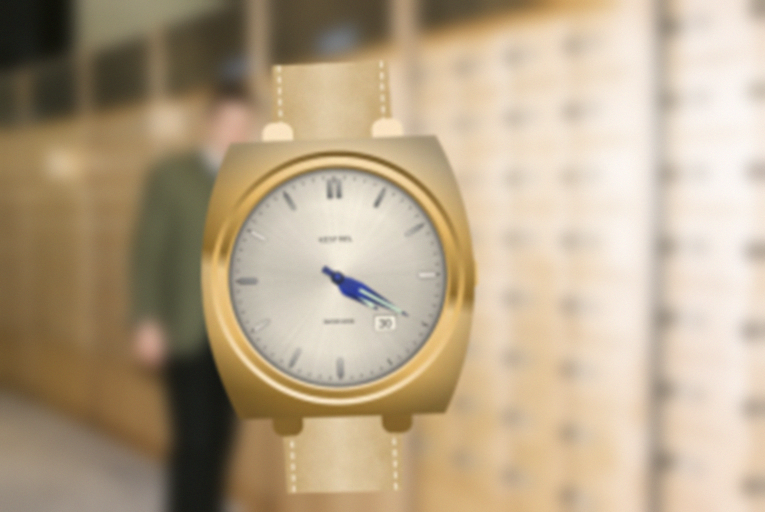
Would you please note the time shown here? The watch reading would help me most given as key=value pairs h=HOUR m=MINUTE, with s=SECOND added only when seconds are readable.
h=4 m=20
